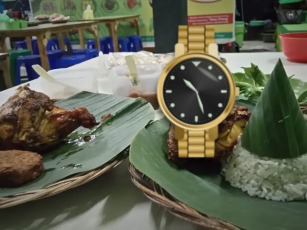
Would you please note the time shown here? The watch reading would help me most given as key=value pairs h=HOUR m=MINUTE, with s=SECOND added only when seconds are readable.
h=10 m=27
